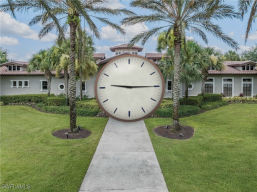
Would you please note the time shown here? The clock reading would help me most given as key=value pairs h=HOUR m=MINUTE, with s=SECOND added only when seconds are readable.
h=9 m=15
